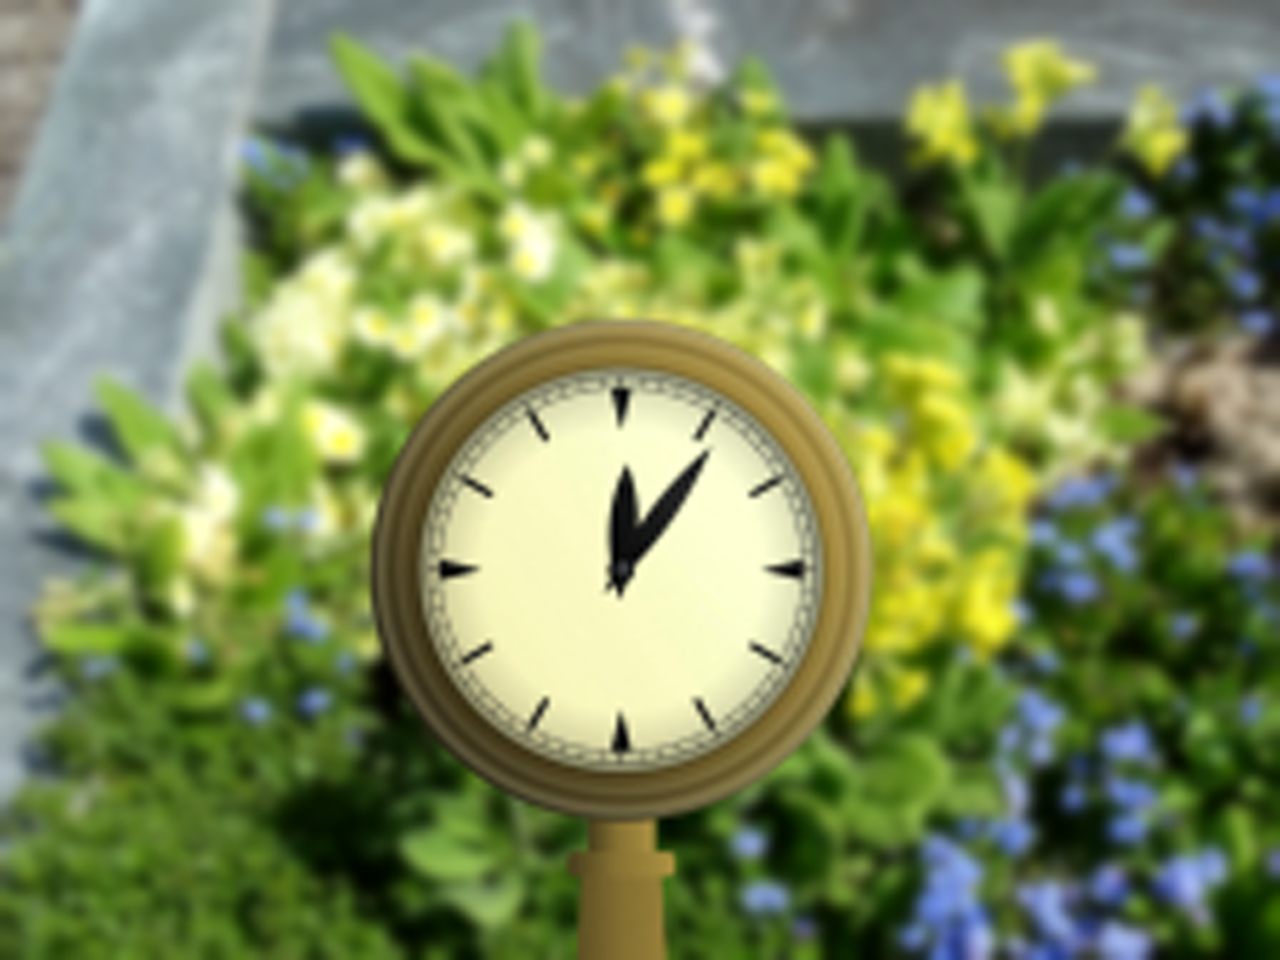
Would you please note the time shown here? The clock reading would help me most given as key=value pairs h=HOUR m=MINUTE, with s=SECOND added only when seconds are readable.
h=12 m=6
